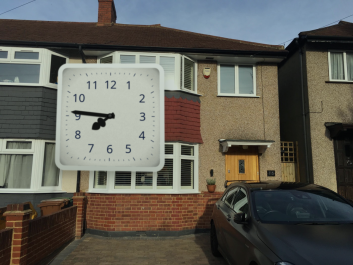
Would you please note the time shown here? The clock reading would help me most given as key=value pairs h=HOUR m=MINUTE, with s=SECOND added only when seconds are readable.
h=7 m=46
